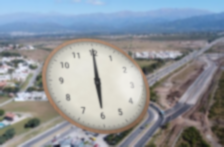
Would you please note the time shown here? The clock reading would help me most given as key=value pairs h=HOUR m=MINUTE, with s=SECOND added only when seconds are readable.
h=6 m=0
